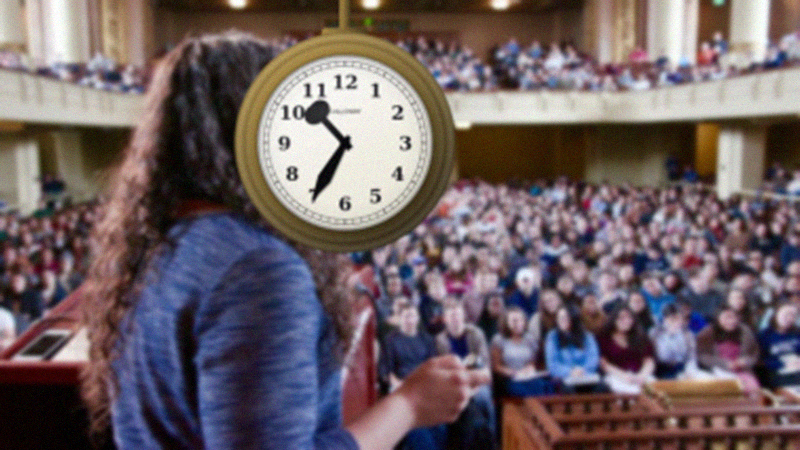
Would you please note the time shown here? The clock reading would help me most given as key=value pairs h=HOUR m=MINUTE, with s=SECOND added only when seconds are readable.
h=10 m=35
